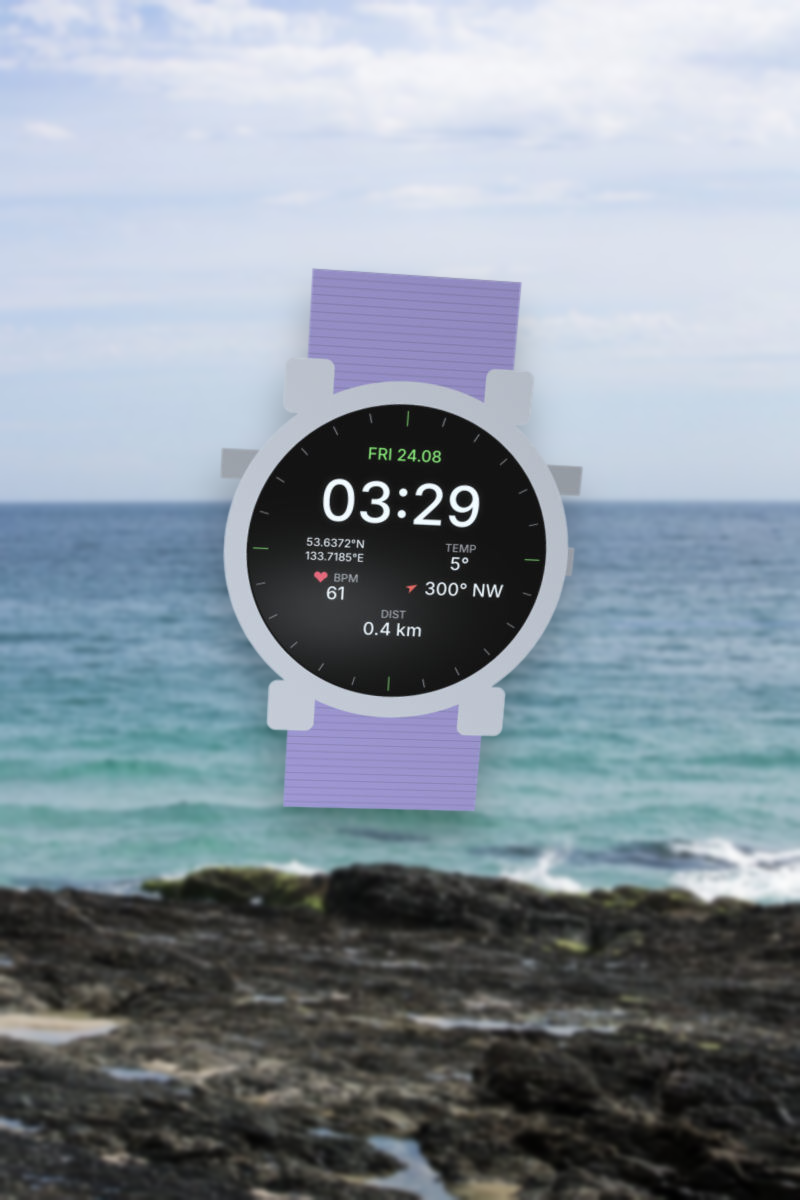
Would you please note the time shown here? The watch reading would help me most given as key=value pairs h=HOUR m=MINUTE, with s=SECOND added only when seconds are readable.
h=3 m=29
